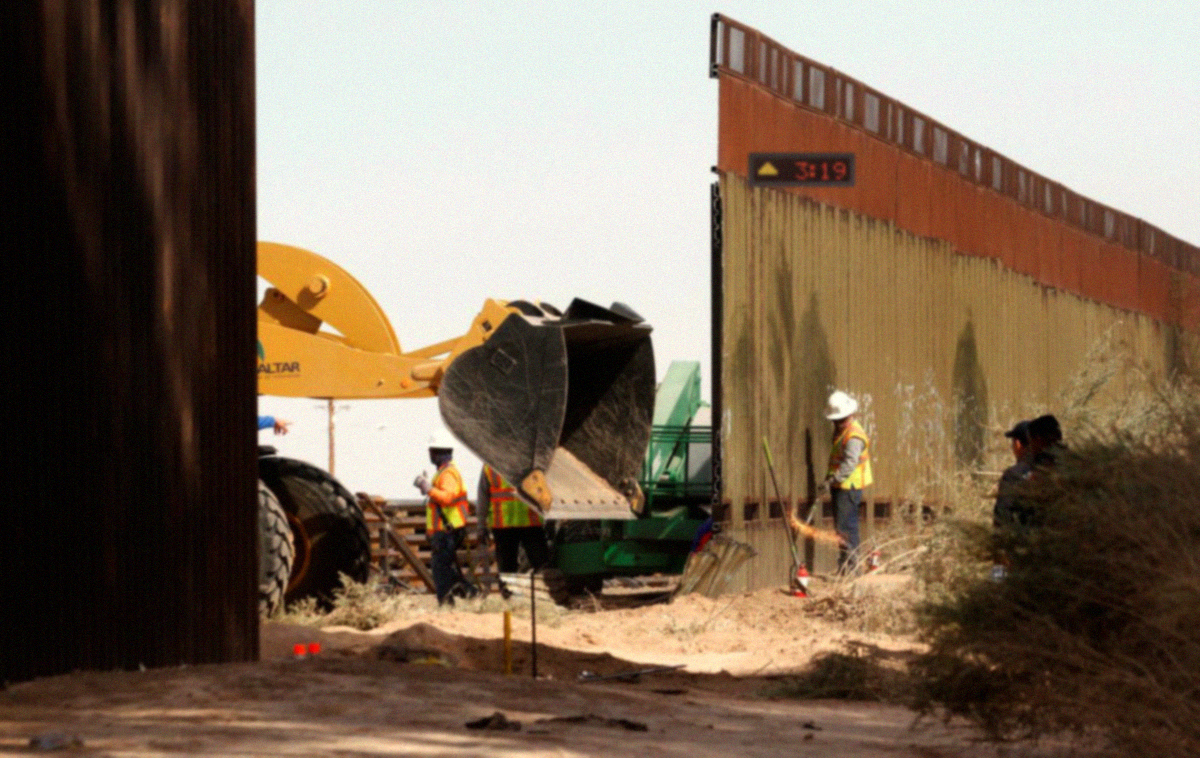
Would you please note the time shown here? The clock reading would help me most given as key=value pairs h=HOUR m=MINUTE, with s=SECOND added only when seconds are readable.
h=3 m=19
